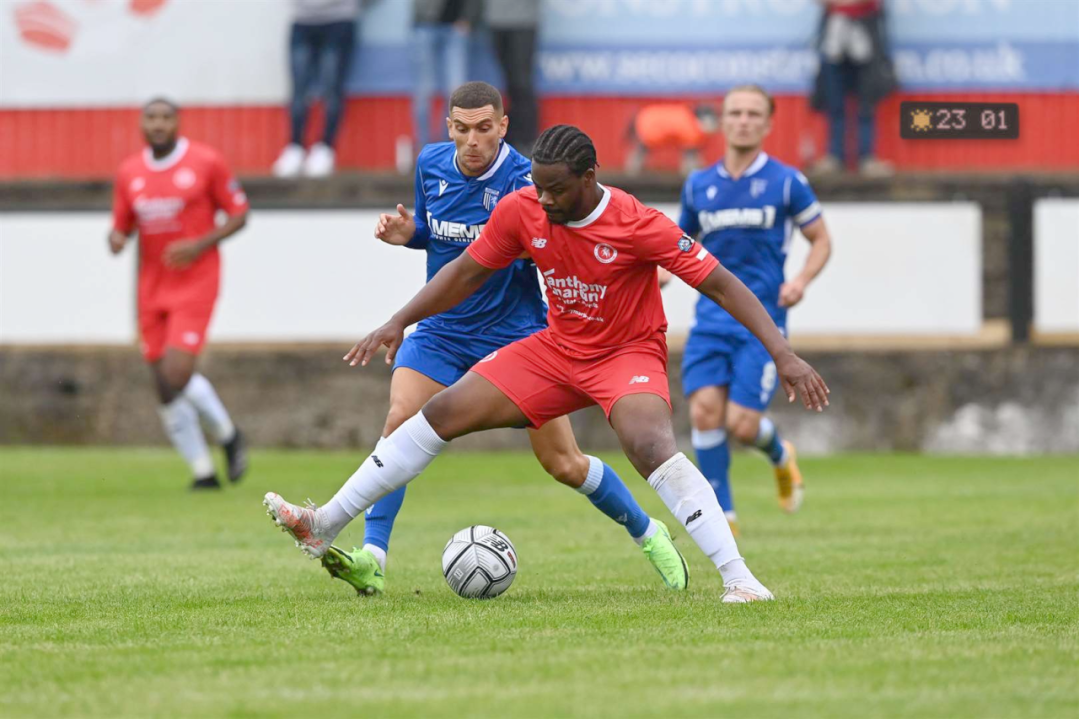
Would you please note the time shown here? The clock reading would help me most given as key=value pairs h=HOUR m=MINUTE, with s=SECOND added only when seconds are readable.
h=23 m=1
